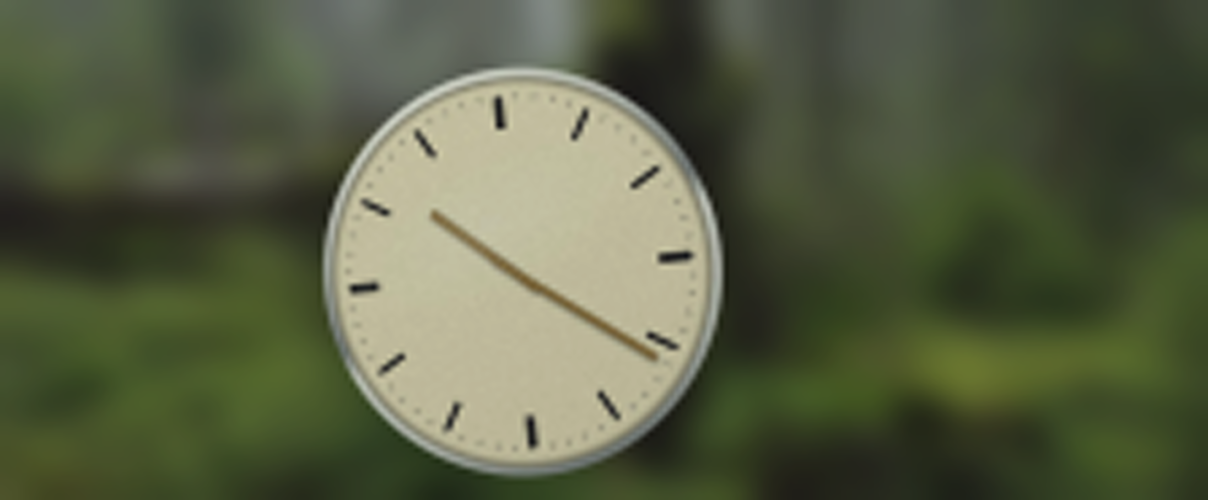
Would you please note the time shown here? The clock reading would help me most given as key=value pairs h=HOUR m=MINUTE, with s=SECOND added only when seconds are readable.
h=10 m=21
